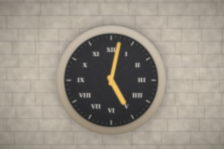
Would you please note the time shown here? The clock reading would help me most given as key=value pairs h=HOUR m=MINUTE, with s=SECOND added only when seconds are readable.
h=5 m=2
